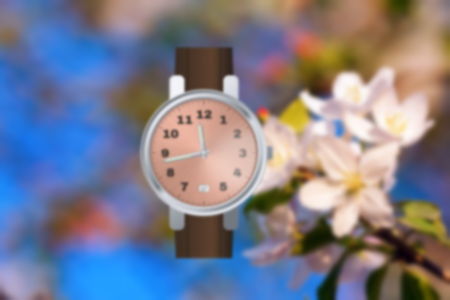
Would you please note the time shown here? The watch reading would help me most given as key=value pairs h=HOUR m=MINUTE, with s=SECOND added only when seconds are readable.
h=11 m=43
